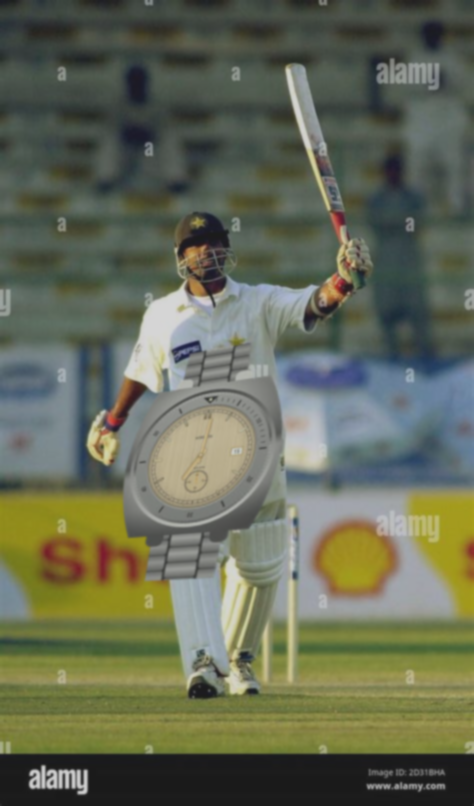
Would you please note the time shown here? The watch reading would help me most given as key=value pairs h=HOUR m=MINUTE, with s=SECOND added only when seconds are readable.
h=7 m=1
